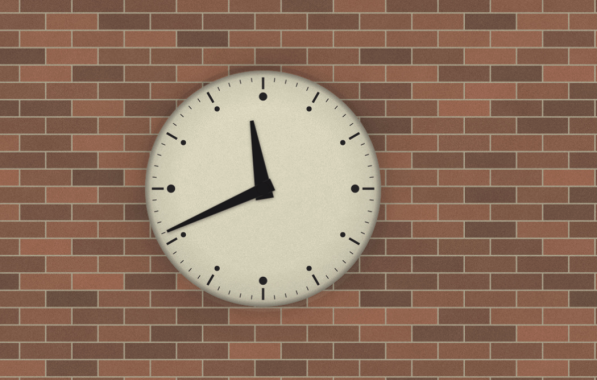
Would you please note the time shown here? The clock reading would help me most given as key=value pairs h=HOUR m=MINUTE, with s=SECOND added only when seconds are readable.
h=11 m=41
